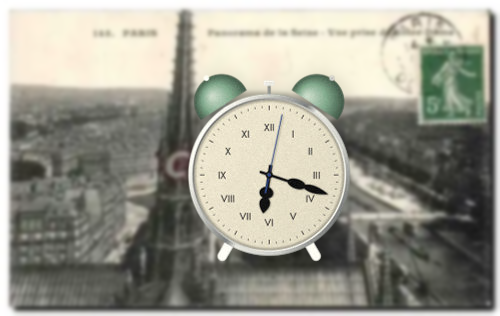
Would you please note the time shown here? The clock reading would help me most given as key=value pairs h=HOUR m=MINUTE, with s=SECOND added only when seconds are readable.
h=6 m=18 s=2
